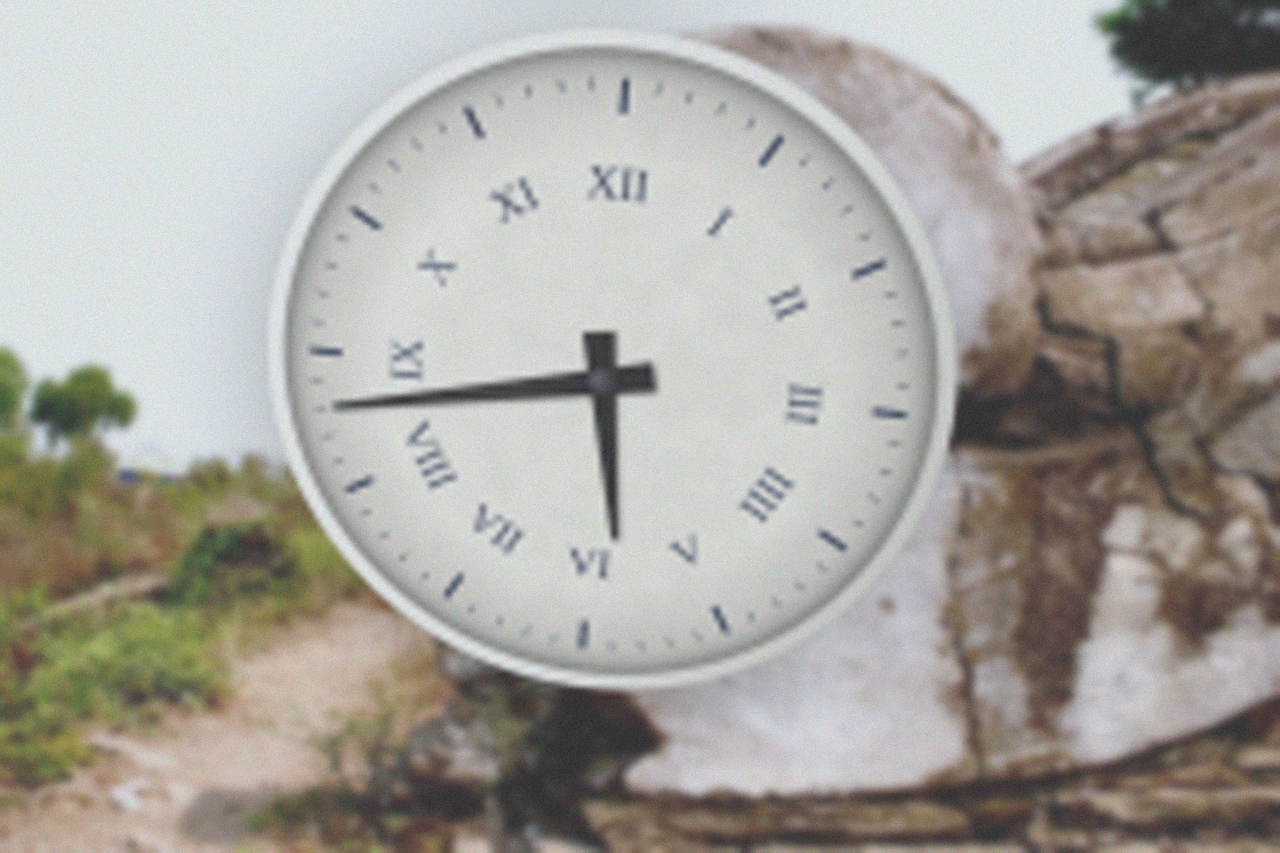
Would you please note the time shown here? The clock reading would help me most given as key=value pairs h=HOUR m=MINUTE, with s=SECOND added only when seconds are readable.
h=5 m=43
